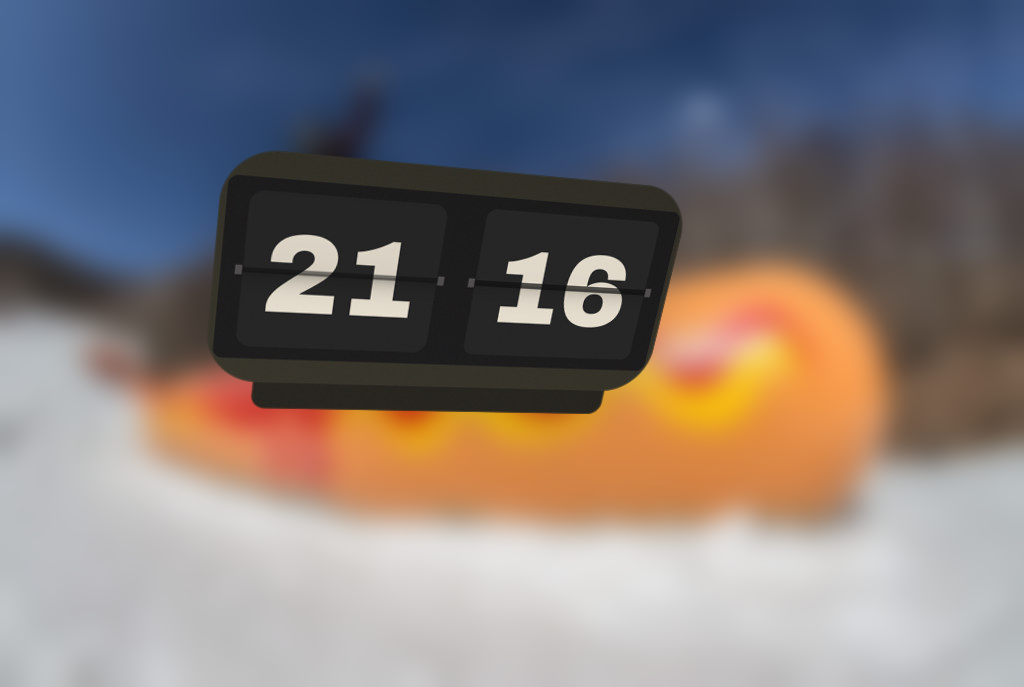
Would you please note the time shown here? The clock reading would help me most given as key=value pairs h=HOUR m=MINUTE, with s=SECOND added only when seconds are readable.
h=21 m=16
